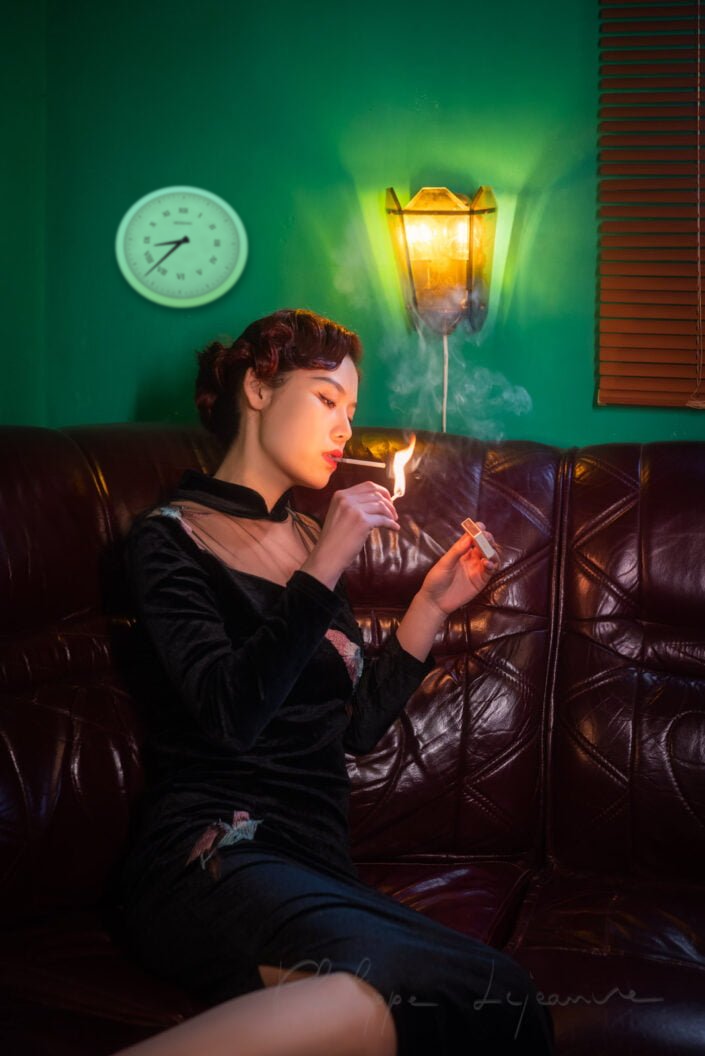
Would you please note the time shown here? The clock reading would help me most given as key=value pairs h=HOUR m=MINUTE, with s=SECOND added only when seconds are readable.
h=8 m=37
